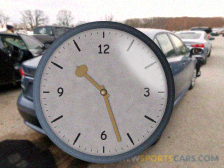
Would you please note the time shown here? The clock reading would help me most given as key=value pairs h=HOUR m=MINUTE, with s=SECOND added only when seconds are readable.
h=10 m=27
